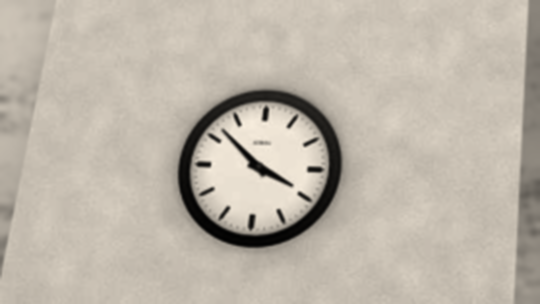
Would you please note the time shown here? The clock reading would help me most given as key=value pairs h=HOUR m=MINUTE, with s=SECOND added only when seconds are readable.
h=3 m=52
